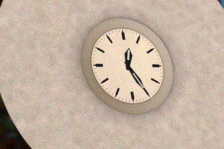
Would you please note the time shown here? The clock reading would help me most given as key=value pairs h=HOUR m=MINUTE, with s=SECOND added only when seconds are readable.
h=12 m=25
